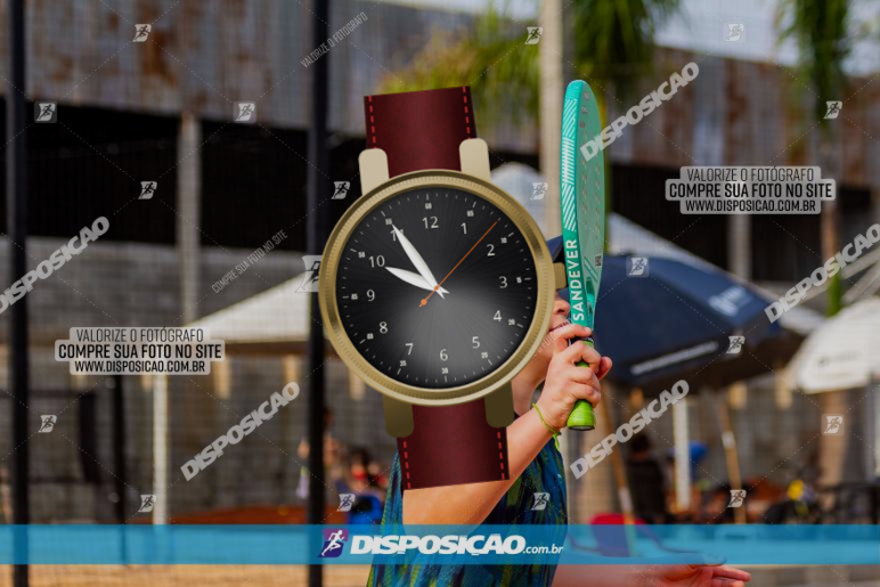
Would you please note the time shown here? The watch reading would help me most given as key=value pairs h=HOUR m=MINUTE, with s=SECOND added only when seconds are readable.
h=9 m=55 s=8
